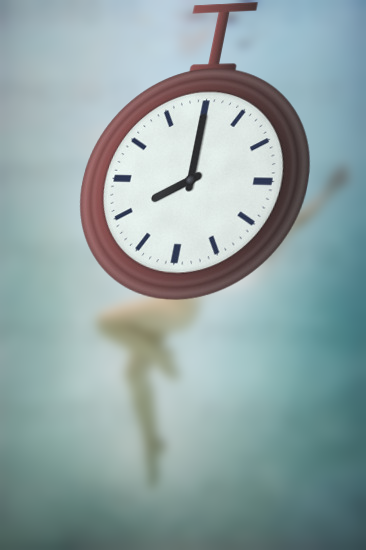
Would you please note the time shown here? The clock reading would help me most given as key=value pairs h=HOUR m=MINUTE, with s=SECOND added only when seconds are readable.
h=8 m=0
